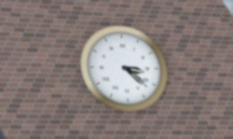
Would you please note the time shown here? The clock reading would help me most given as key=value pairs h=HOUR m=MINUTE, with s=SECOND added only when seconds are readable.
h=3 m=22
